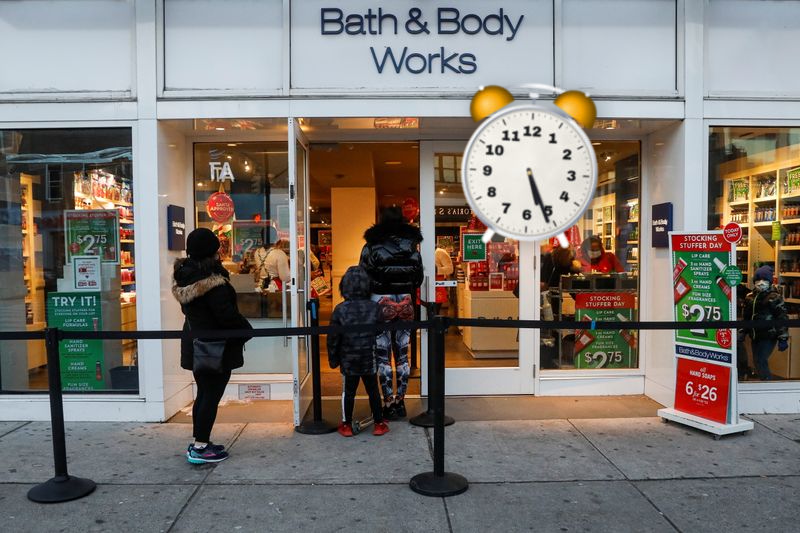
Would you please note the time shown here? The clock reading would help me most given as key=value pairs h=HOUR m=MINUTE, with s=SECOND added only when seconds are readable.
h=5 m=26
